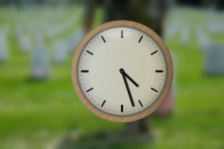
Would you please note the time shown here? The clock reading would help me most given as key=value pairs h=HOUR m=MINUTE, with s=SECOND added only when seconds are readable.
h=4 m=27
